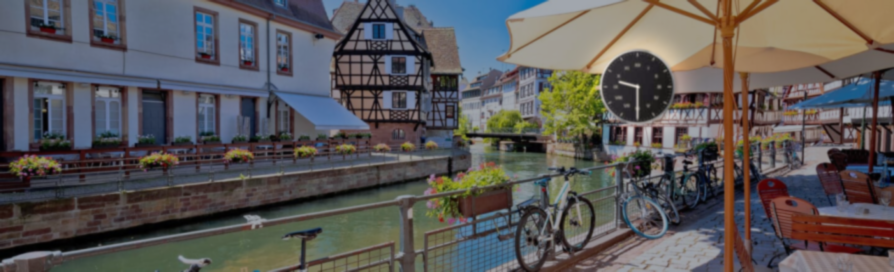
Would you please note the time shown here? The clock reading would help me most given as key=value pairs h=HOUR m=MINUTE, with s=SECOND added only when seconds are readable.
h=9 m=30
